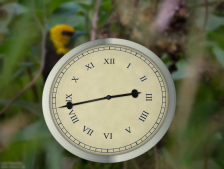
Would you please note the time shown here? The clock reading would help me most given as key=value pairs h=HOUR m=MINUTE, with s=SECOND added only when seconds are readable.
h=2 m=43
